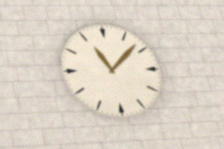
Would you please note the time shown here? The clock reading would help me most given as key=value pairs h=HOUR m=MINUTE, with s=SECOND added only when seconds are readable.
h=11 m=8
